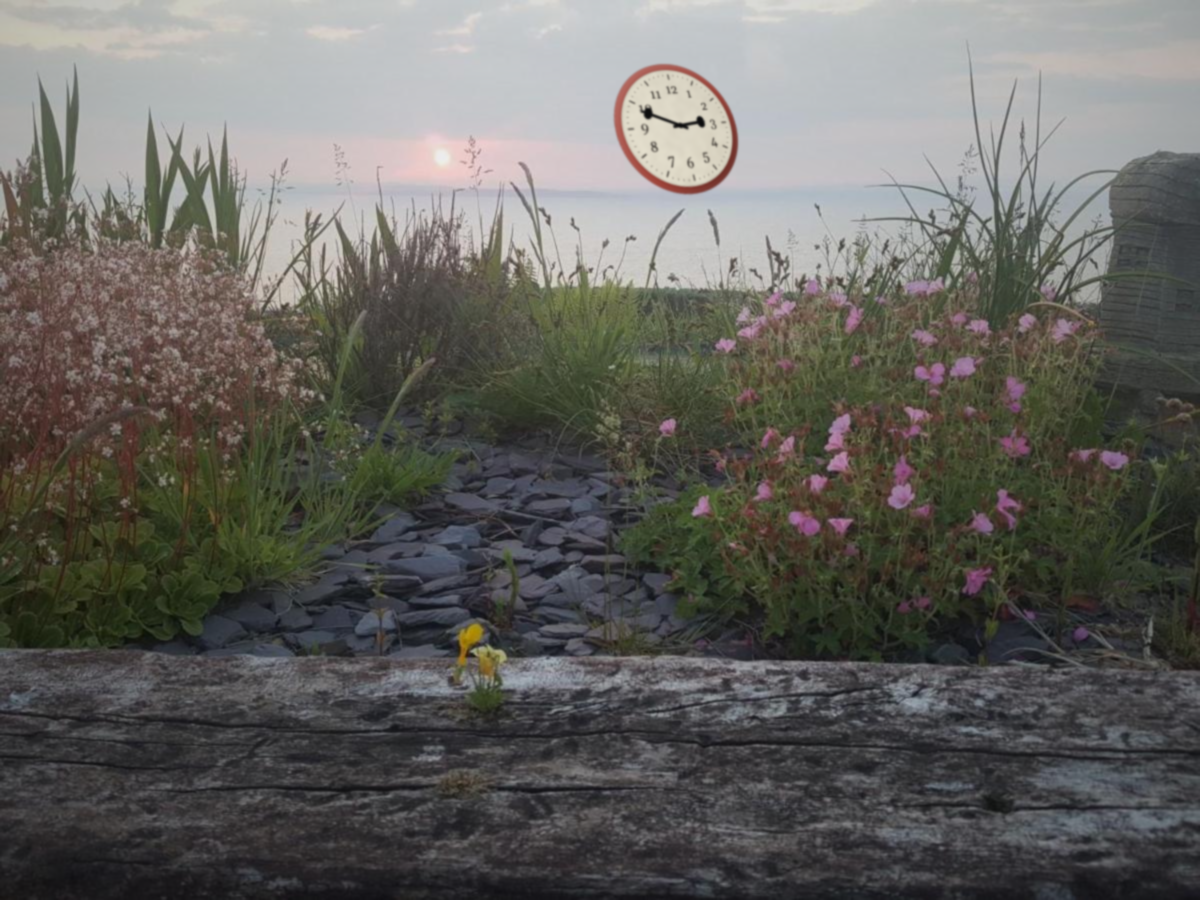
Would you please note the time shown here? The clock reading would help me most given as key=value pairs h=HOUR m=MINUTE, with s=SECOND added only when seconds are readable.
h=2 m=49
